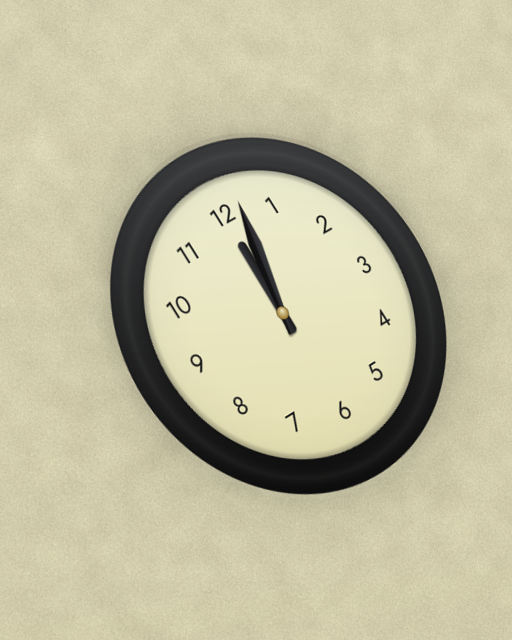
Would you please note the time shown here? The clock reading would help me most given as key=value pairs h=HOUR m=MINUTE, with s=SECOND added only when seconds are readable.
h=12 m=2
